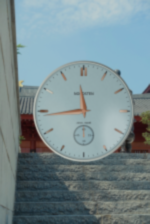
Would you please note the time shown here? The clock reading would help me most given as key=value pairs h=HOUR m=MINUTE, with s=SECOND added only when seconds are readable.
h=11 m=44
